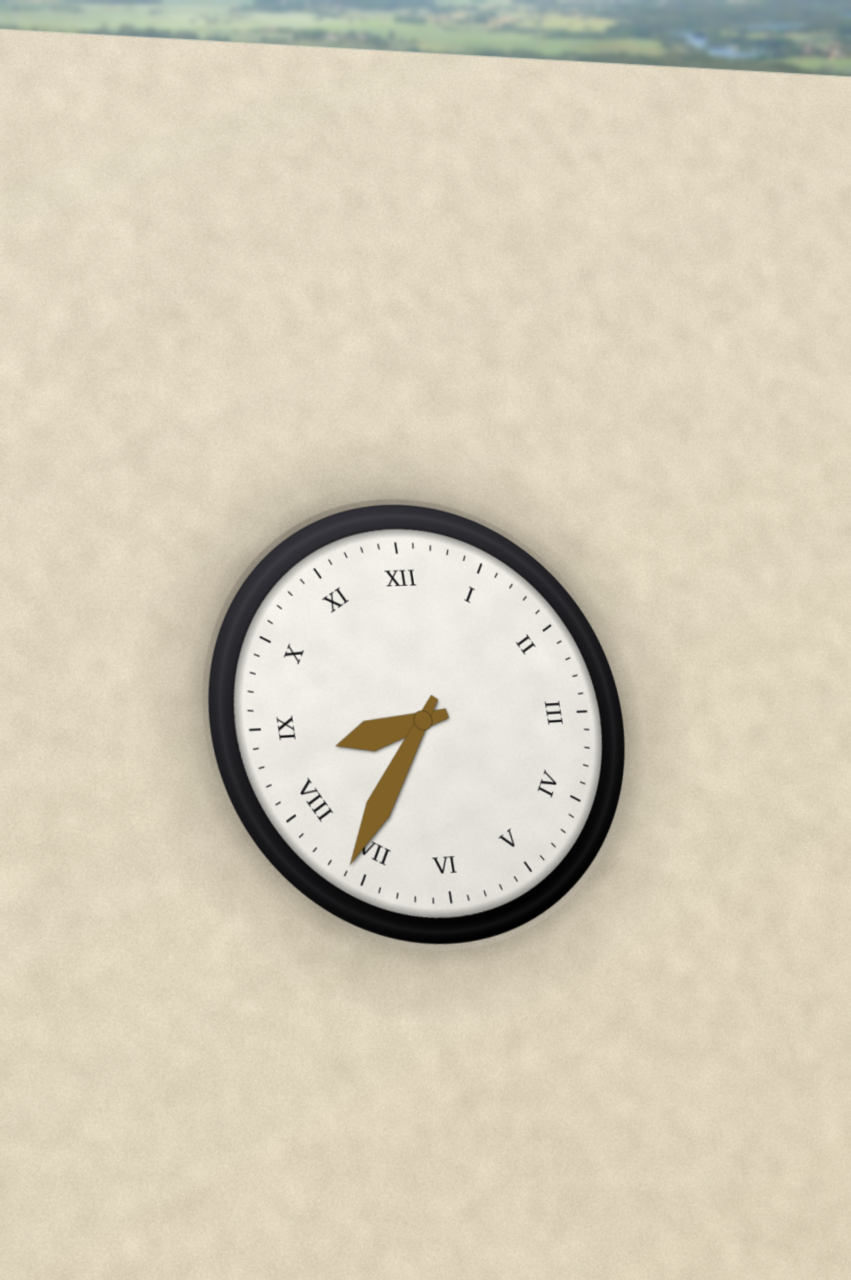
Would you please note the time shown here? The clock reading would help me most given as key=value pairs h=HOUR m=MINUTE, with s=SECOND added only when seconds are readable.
h=8 m=36
